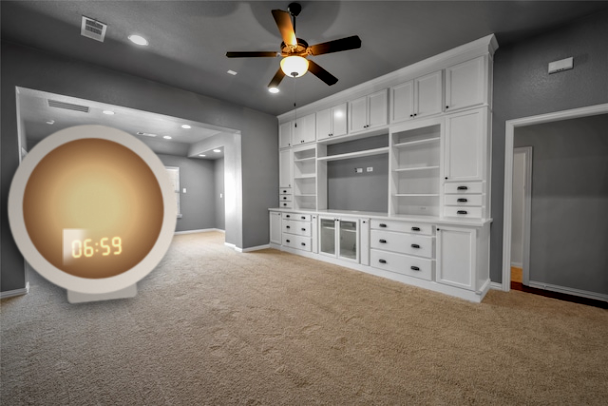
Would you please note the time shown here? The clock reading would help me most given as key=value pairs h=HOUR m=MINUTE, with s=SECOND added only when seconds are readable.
h=6 m=59
